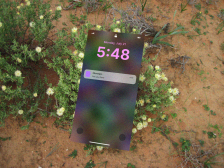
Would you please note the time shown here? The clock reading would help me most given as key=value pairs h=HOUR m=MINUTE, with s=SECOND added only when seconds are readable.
h=5 m=48
